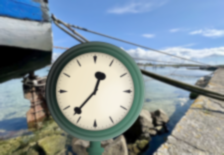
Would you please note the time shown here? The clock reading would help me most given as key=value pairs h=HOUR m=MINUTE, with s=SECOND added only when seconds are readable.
h=12 m=37
